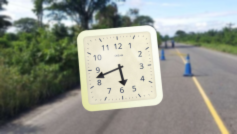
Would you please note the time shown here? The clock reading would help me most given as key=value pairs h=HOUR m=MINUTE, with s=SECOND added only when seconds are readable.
h=5 m=42
